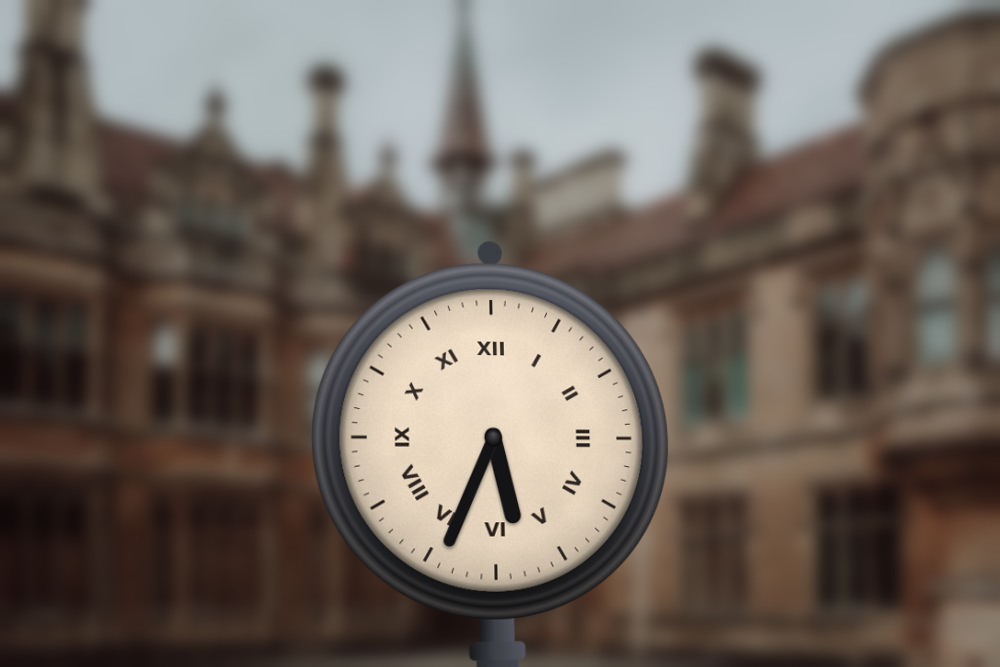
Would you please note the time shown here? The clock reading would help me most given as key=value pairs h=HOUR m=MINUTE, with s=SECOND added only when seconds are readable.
h=5 m=34
